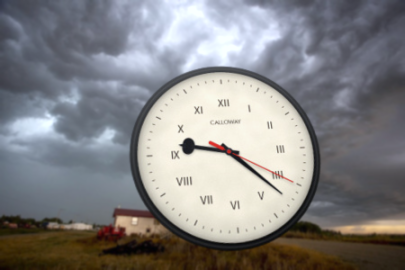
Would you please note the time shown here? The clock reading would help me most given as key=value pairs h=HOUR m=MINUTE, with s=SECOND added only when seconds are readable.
h=9 m=22 s=20
